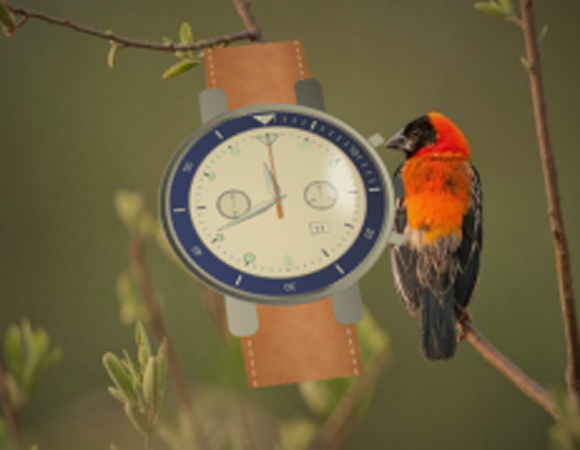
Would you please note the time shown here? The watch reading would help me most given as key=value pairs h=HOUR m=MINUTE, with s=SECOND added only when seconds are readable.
h=11 m=41
